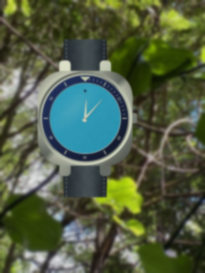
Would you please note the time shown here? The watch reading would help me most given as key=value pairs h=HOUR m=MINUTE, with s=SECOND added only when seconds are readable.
h=12 m=7
